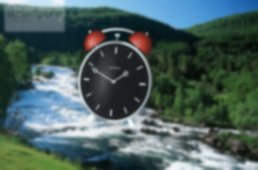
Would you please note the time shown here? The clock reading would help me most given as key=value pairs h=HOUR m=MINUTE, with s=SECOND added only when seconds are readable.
h=1 m=49
